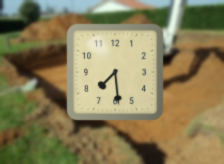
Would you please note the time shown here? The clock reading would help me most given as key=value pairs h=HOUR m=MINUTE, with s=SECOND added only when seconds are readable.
h=7 m=29
